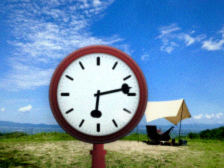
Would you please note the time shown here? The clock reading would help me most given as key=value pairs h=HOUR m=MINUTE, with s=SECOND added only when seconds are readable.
h=6 m=13
